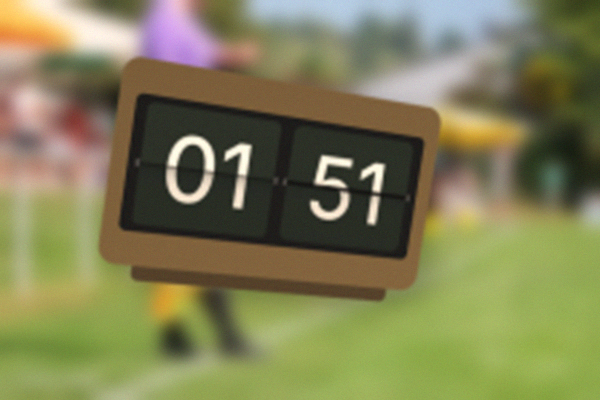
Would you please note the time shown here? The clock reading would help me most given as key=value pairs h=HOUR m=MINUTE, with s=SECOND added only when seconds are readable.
h=1 m=51
